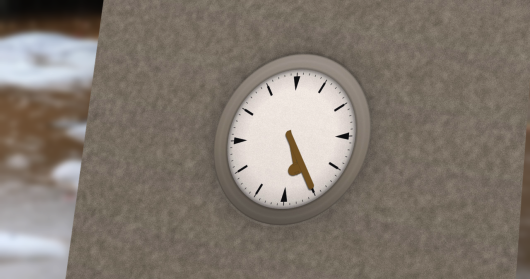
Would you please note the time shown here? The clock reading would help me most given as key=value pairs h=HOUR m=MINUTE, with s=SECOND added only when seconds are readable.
h=5 m=25
